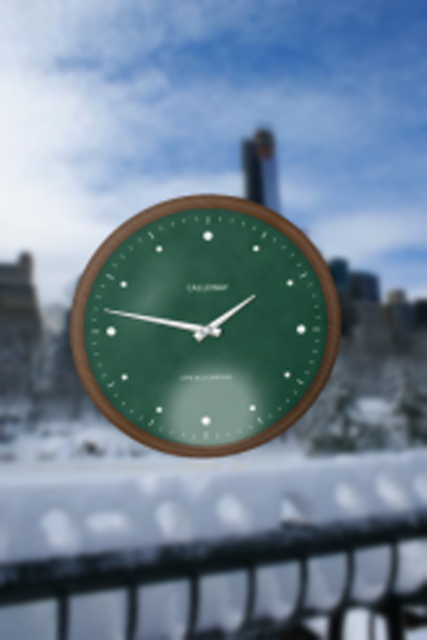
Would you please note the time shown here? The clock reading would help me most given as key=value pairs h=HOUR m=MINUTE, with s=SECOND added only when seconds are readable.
h=1 m=47
